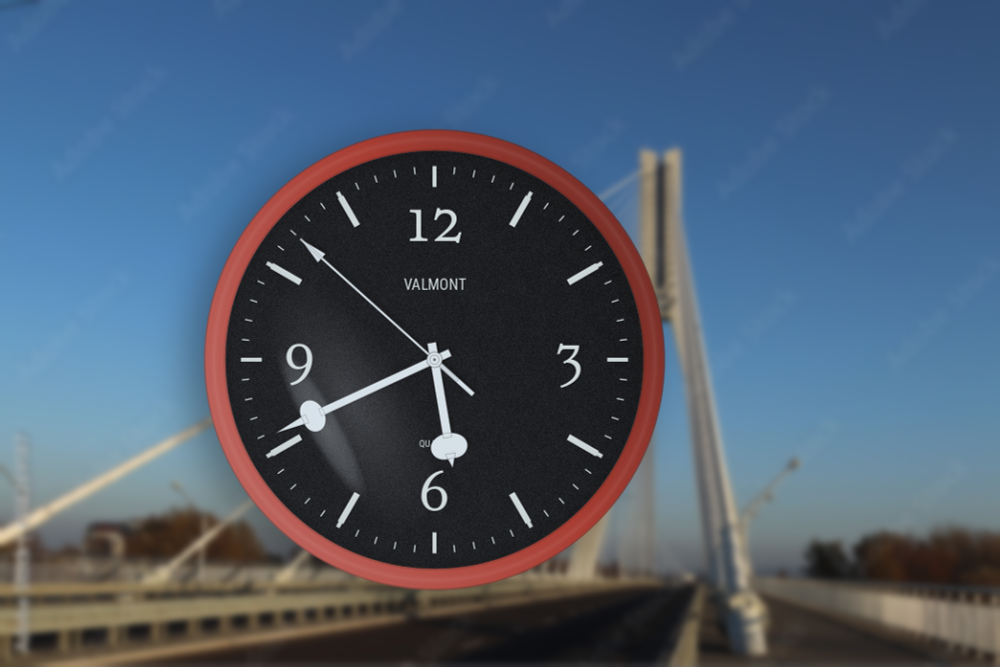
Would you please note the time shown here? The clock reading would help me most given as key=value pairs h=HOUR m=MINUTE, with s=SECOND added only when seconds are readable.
h=5 m=40 s=52
